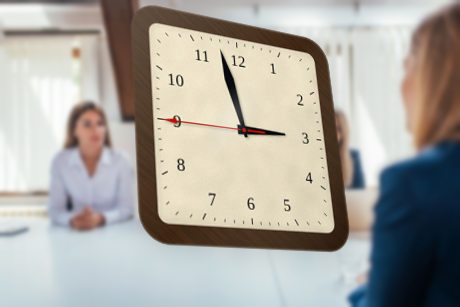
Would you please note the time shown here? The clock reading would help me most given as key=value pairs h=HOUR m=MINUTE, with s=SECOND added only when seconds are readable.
h=2 m=57 s=45
